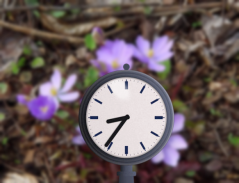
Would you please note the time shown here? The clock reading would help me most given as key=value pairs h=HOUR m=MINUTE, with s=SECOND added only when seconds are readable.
h=8 m=36
